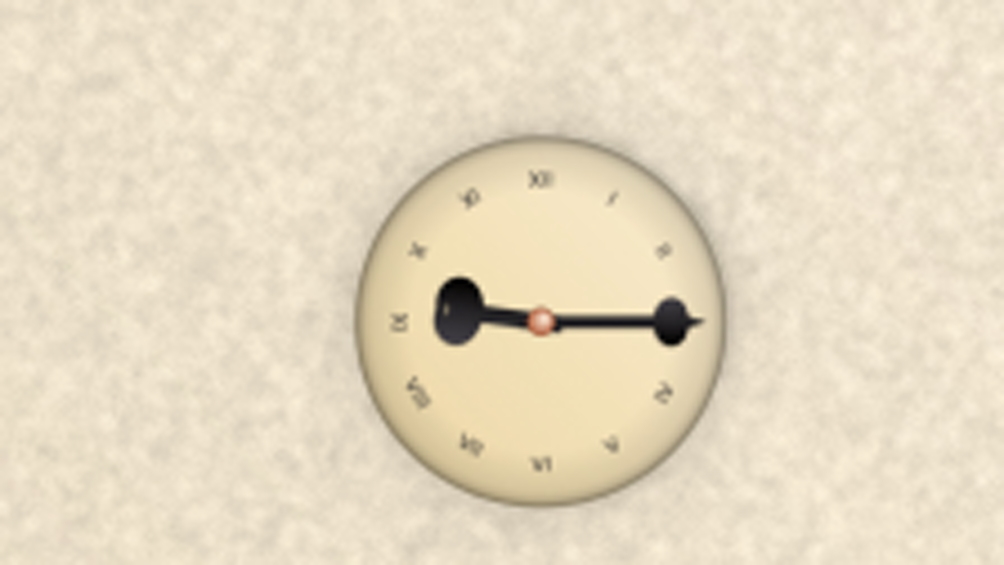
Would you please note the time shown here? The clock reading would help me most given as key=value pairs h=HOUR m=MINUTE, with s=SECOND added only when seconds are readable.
h=9 m=15
